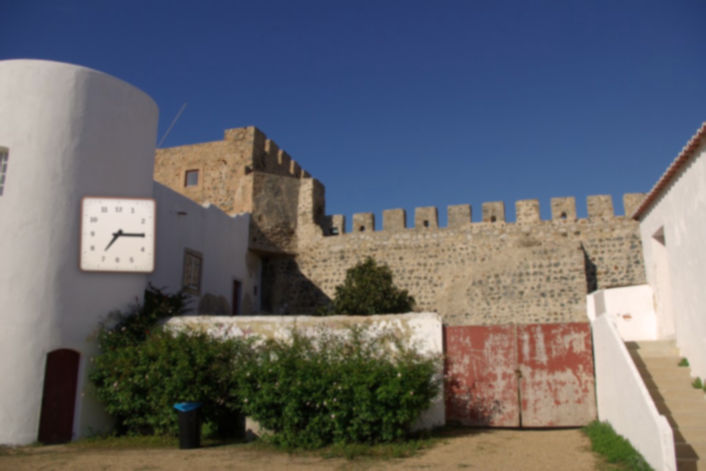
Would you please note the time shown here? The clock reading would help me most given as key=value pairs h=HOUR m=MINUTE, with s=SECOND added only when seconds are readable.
h=7 m=15
